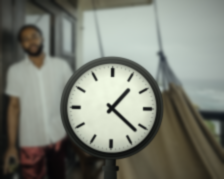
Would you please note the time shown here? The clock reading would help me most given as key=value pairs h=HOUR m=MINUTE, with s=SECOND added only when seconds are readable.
h=1 m=22
